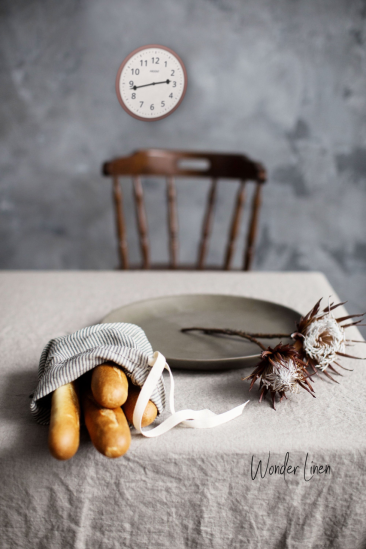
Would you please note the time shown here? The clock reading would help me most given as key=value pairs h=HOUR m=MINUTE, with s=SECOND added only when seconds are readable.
h=2 m=43
